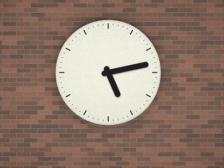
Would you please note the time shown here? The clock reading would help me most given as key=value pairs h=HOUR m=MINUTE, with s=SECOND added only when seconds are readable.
h=5 m=13
